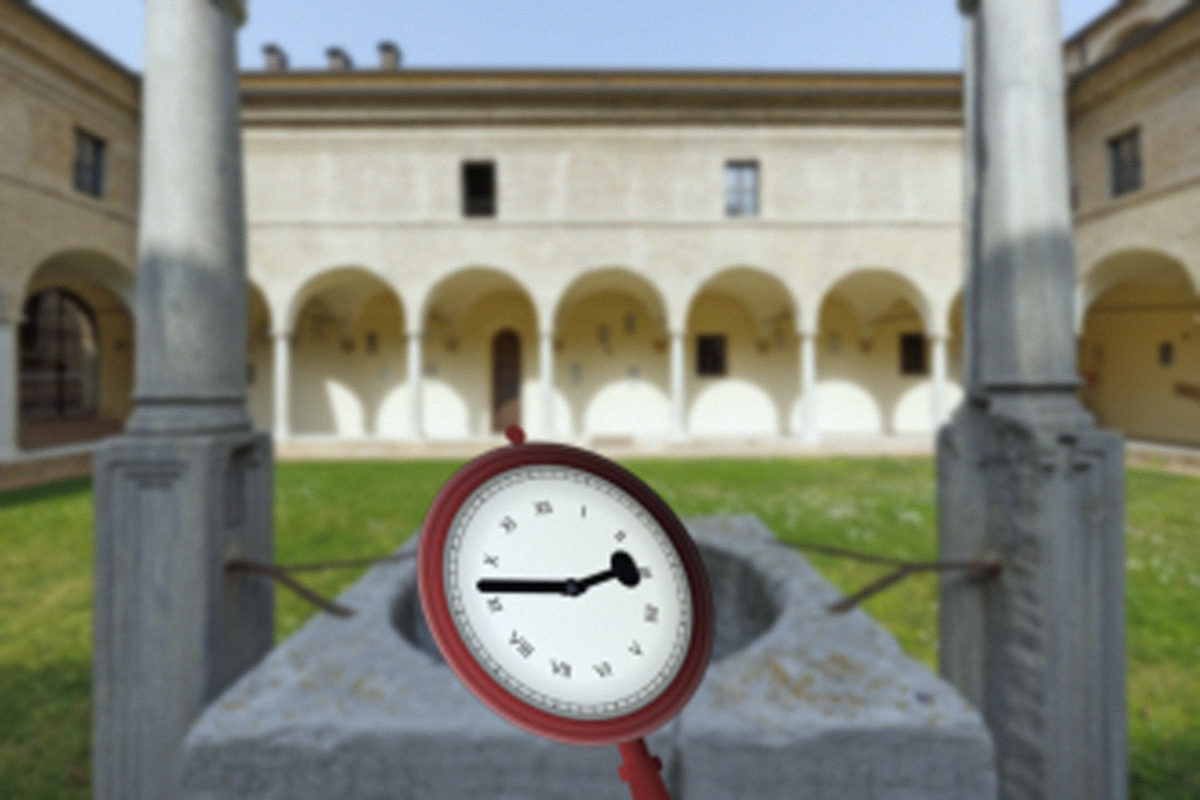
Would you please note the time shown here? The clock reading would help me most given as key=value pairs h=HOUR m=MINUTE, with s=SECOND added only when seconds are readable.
h=2 m=47
